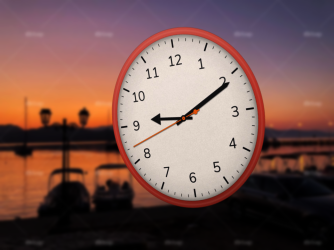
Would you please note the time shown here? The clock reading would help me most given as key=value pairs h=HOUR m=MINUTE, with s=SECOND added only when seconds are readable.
h=9 m=10 s=42
